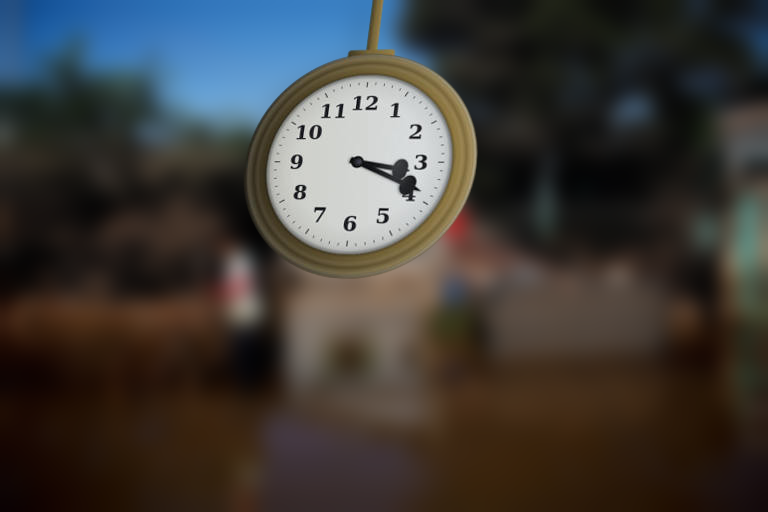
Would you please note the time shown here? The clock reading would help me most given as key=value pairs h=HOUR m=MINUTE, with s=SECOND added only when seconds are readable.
h=3 m=19
